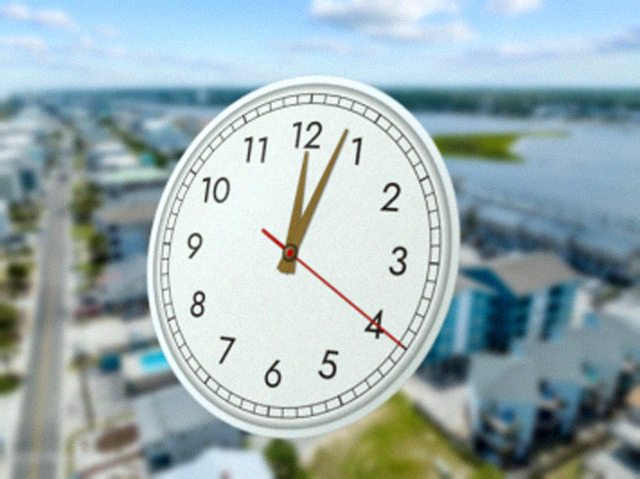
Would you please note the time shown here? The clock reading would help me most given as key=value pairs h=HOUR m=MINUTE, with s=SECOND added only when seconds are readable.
h=12 m=3 s=20
